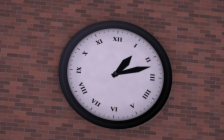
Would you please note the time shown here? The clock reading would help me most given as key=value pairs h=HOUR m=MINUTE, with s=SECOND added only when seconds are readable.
h=1 m=12
